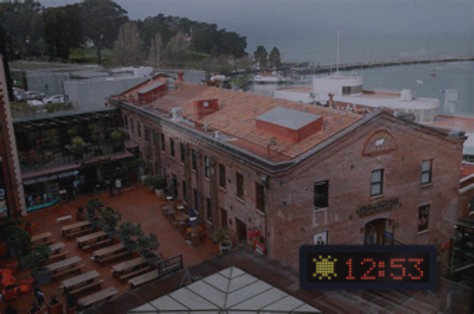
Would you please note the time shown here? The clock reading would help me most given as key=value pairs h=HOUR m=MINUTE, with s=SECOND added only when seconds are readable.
h=12 m=53
